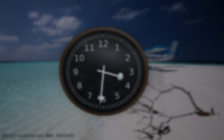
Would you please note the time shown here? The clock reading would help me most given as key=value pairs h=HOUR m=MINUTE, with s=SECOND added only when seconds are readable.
h=3 m=31
